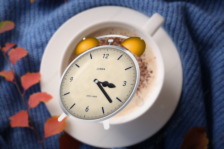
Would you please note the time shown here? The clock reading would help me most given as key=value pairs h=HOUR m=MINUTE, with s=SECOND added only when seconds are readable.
h=3 m=22
